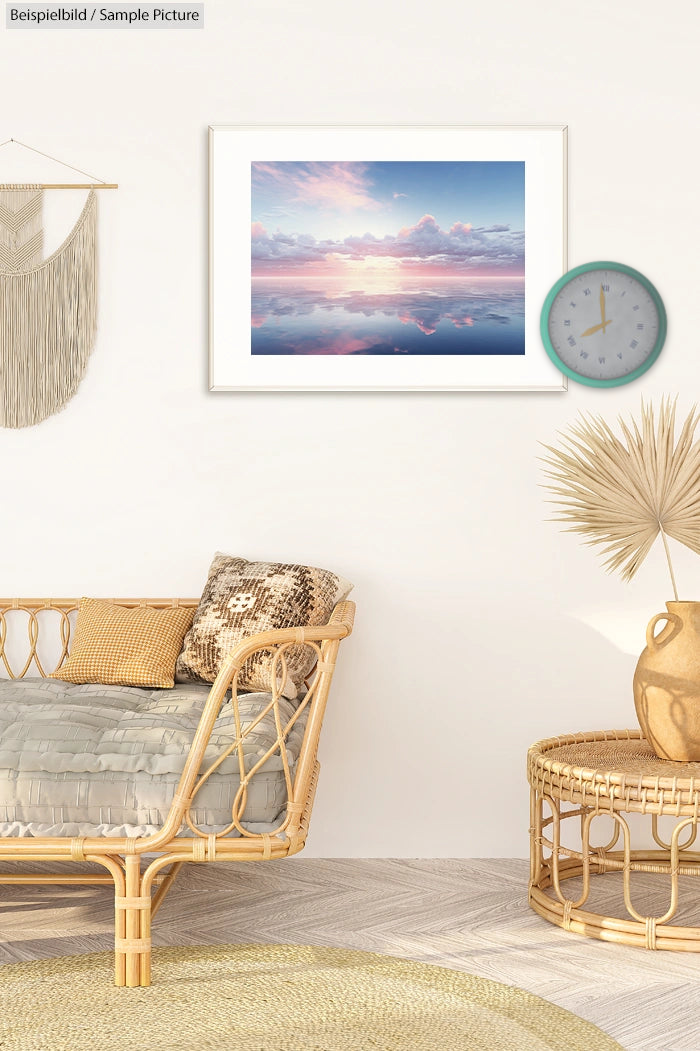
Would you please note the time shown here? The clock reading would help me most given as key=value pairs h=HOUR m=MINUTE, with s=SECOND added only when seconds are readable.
h=7 m=59
